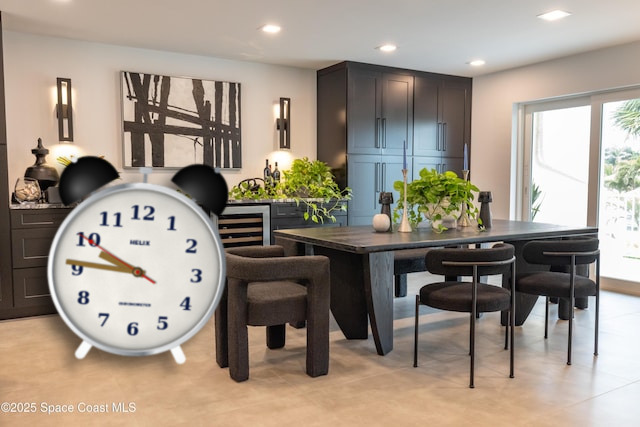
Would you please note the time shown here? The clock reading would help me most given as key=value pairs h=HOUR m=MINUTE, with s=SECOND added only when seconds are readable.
h=9 m=45 s=50
